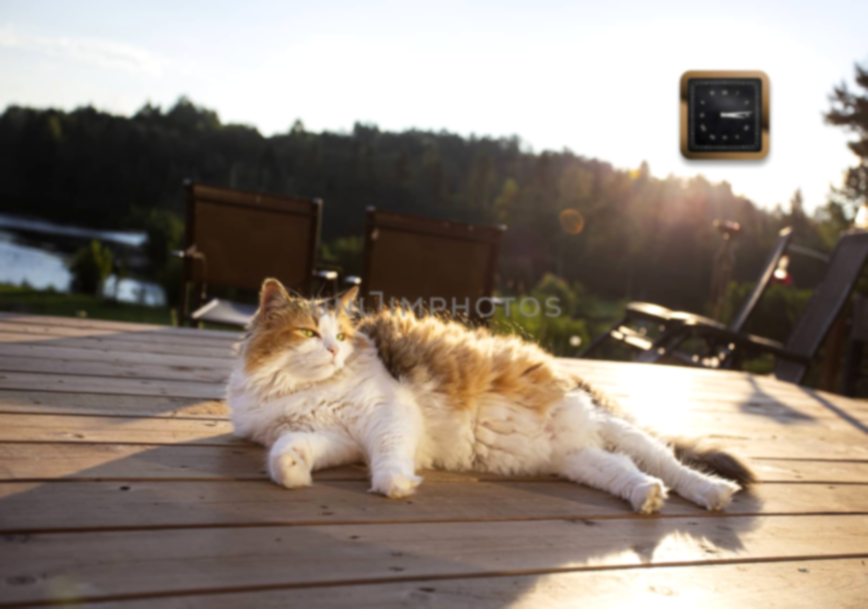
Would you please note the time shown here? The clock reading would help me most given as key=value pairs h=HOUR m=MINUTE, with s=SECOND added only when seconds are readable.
h=3 m=14
